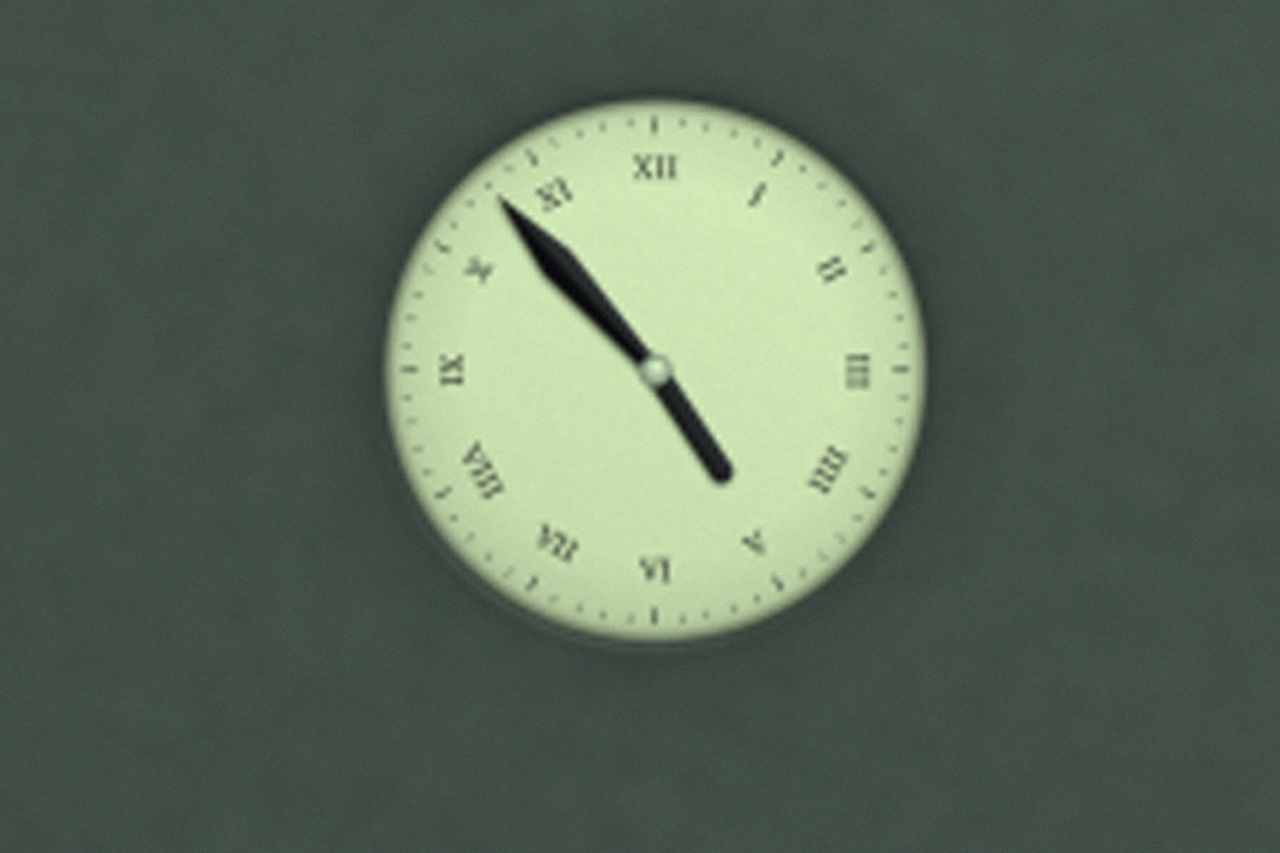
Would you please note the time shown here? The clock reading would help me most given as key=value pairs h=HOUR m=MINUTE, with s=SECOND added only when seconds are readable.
h=4 m=53
